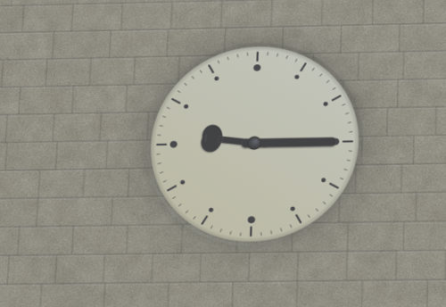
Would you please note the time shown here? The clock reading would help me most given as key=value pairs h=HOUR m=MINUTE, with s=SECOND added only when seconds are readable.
h=9 m=15
